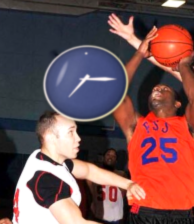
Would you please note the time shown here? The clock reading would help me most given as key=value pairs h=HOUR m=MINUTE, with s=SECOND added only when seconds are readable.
h=7 m=15
